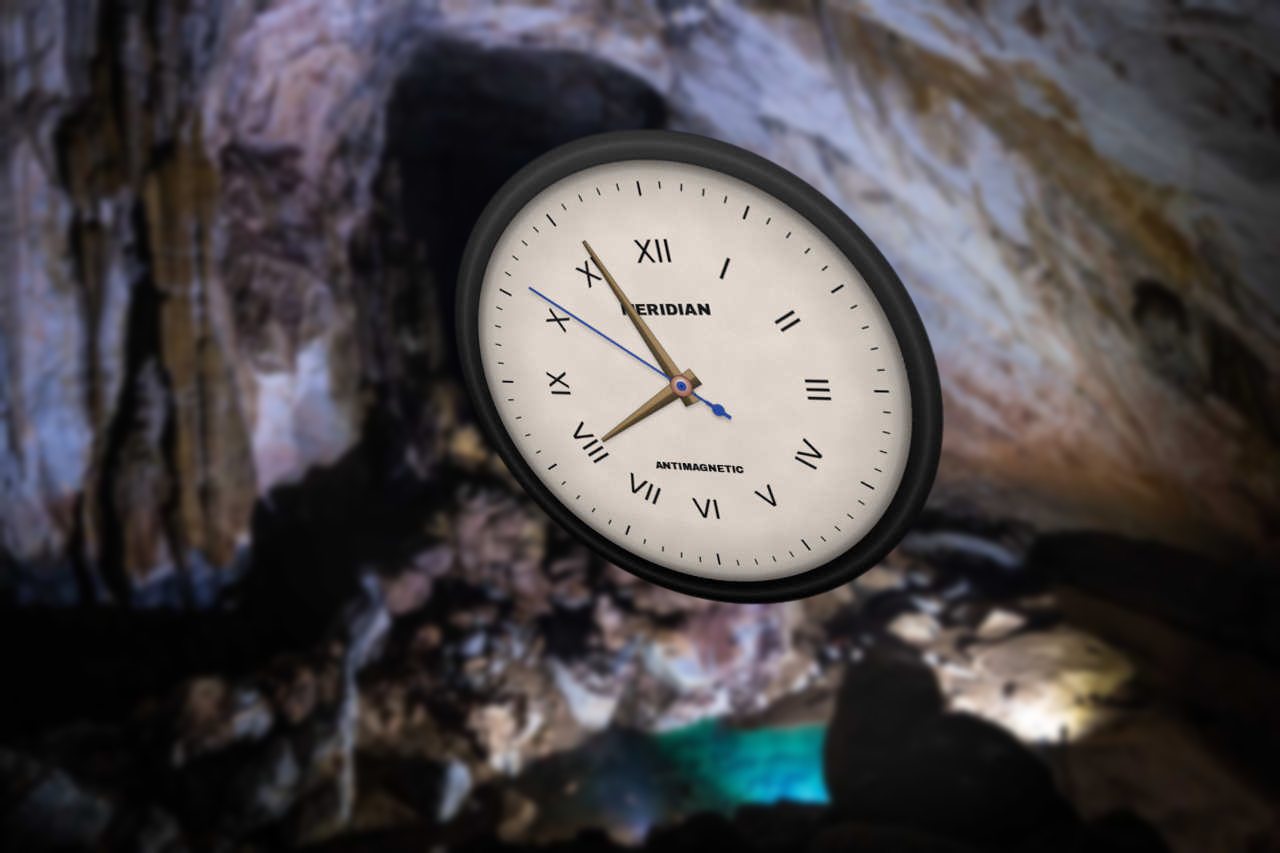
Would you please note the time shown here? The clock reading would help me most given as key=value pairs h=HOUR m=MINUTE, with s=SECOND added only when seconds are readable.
h=7 m=55 s=51
